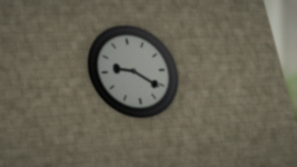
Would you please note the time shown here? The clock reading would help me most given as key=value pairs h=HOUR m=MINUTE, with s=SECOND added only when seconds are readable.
h=9 m=21
